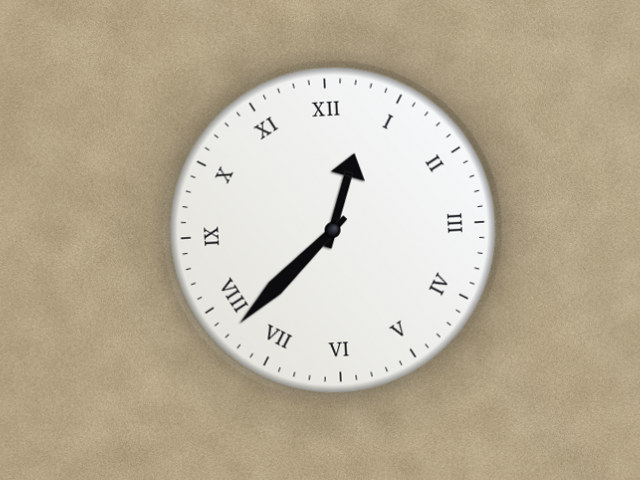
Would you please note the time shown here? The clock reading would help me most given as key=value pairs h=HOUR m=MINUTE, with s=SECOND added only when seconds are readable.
h=12 m=38
